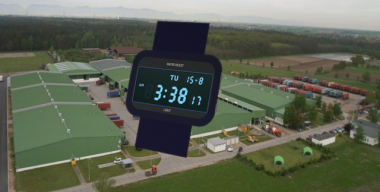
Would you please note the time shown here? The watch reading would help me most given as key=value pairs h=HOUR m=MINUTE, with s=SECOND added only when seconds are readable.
h=3 m=38 s=17
